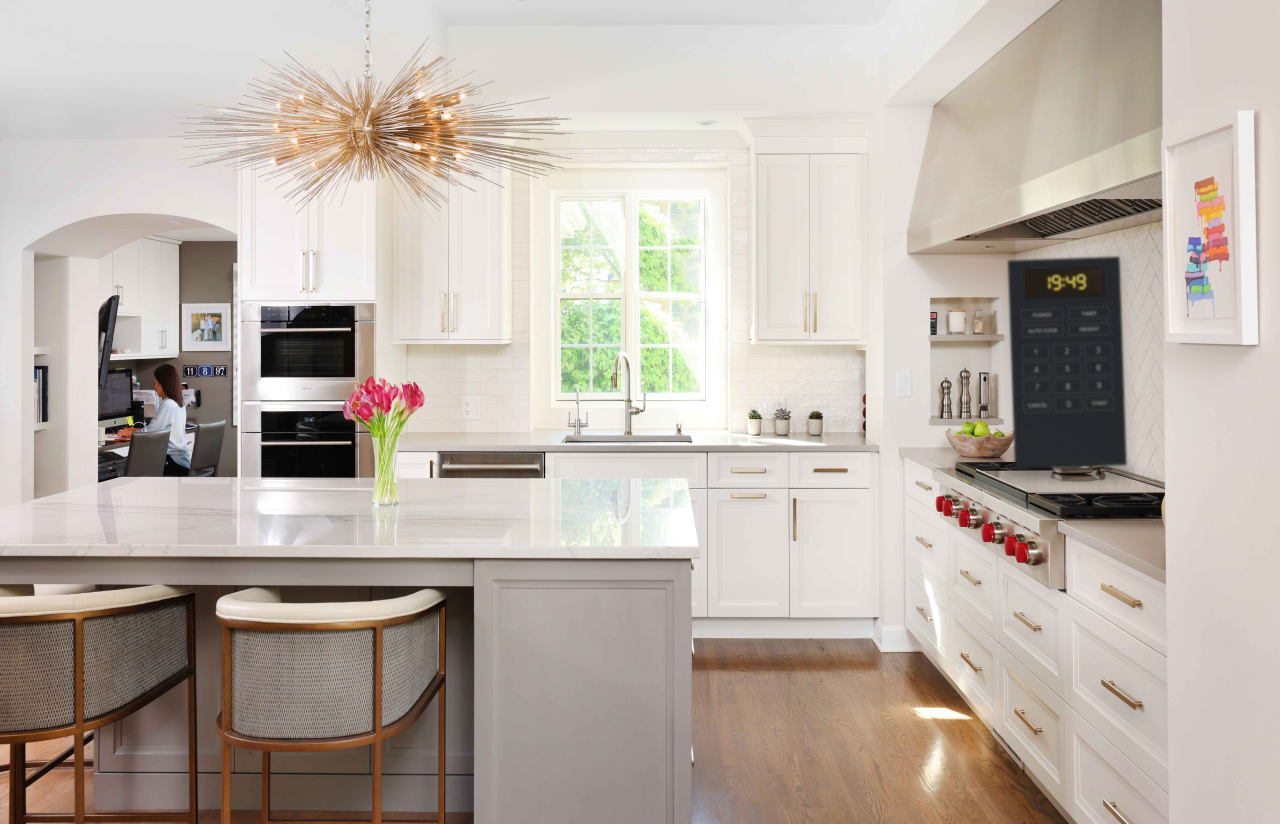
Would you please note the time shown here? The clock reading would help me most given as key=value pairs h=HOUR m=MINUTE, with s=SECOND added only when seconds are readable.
h=19 m=49
